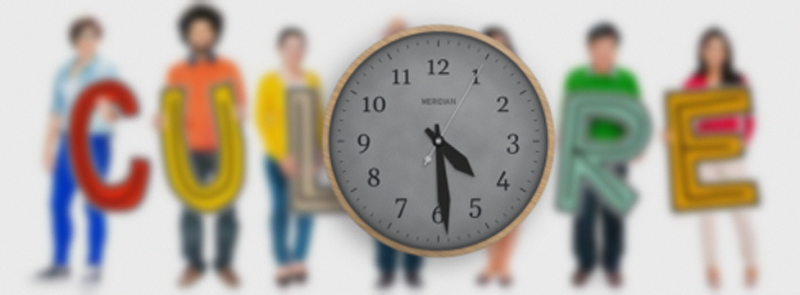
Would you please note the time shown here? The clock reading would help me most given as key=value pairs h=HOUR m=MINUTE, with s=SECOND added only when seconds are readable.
h=4 m=29 s=5
